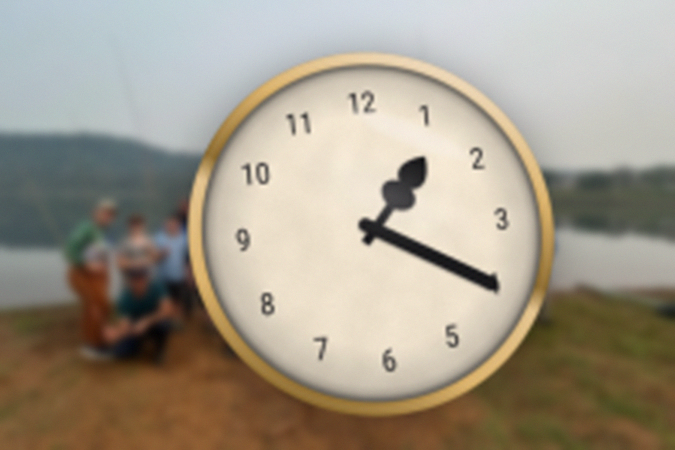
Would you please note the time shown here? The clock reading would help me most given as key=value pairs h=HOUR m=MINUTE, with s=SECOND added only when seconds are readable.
h=1 m=20
